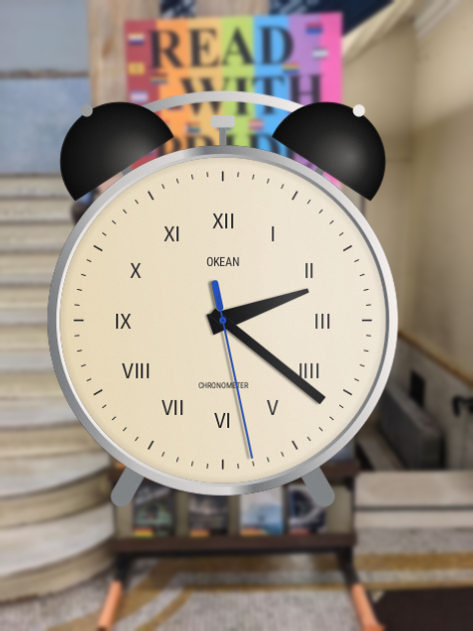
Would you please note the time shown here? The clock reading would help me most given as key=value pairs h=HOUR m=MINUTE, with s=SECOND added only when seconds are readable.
h=2 m=21 s=28
